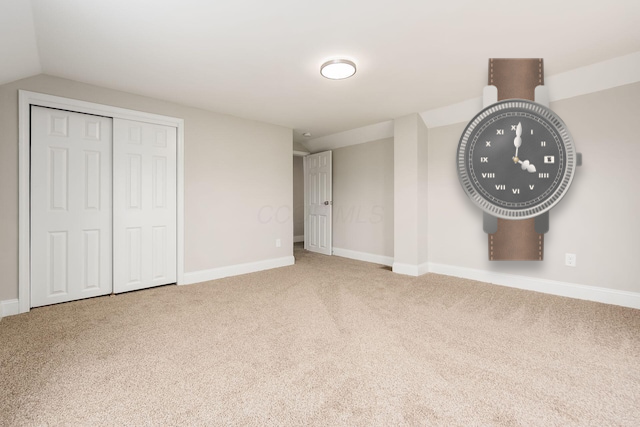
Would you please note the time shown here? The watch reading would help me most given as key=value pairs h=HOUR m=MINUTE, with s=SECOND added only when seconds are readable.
h=4 m=1
